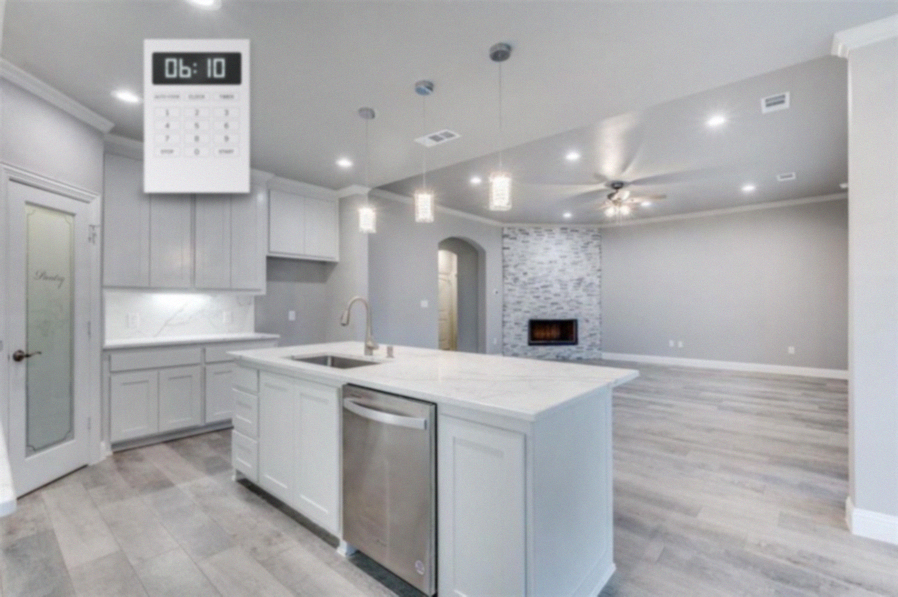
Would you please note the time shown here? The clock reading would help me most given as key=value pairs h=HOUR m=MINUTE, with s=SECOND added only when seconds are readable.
h=6 m=10
